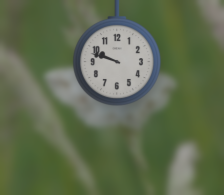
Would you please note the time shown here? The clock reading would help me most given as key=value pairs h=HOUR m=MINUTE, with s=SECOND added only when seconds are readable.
h=9 m=48
